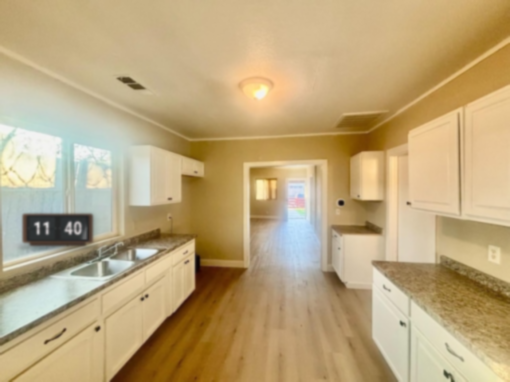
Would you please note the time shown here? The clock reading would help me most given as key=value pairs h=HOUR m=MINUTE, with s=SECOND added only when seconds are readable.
h=11 m=40
